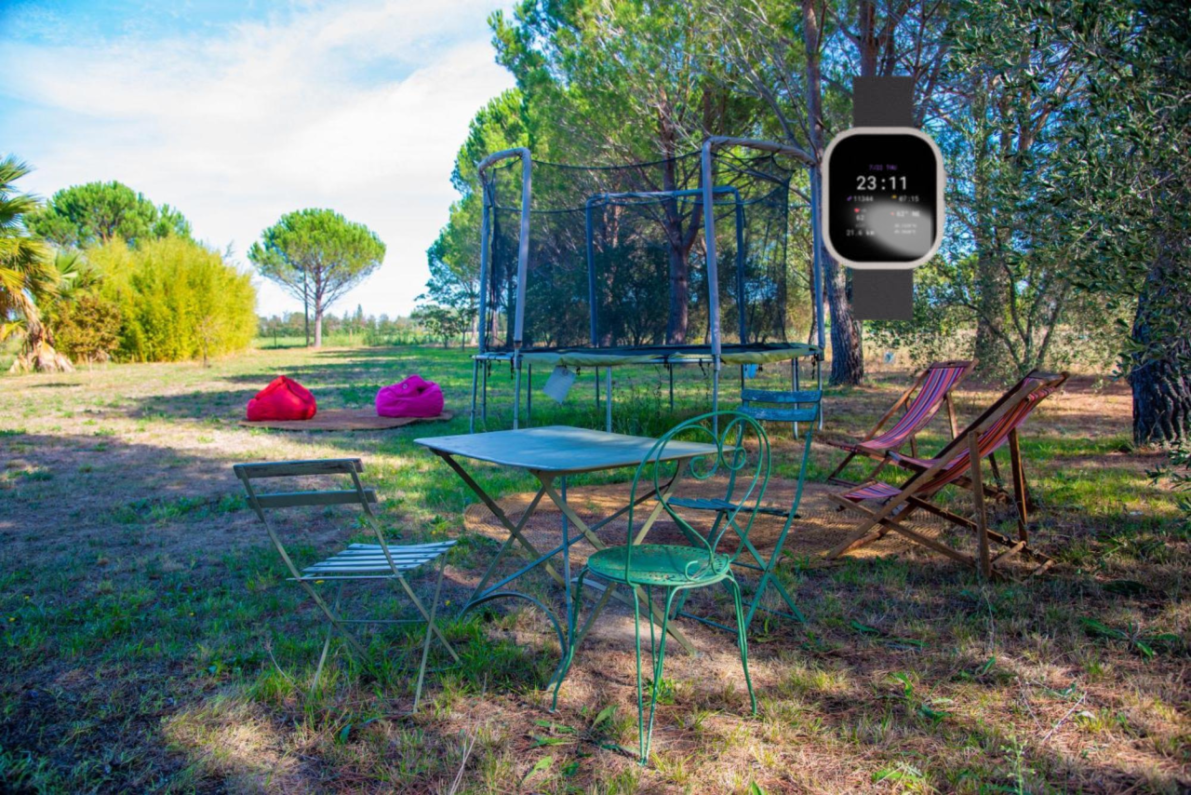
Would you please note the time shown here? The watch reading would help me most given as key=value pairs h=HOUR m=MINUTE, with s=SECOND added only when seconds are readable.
h=23 m=11
